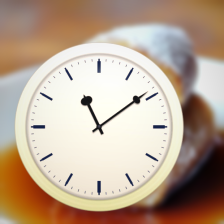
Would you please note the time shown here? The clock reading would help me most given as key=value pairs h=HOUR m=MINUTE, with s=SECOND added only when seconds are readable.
h=11 m=9
